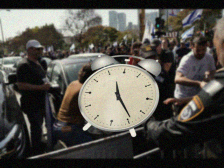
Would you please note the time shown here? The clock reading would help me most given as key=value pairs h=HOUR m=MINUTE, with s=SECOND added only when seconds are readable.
h=11 m=24
